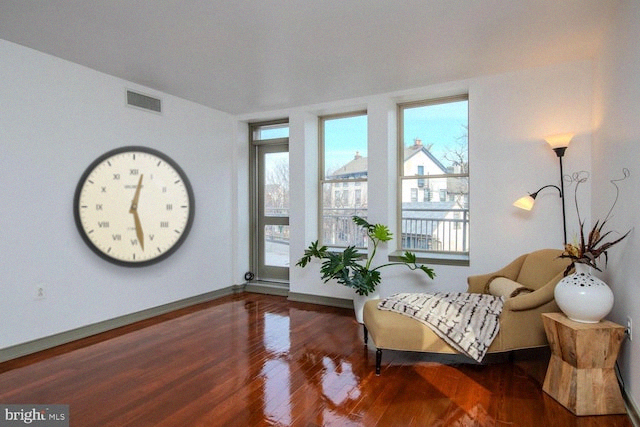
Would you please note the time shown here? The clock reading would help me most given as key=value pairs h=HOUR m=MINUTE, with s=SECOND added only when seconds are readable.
h=12 m=28
